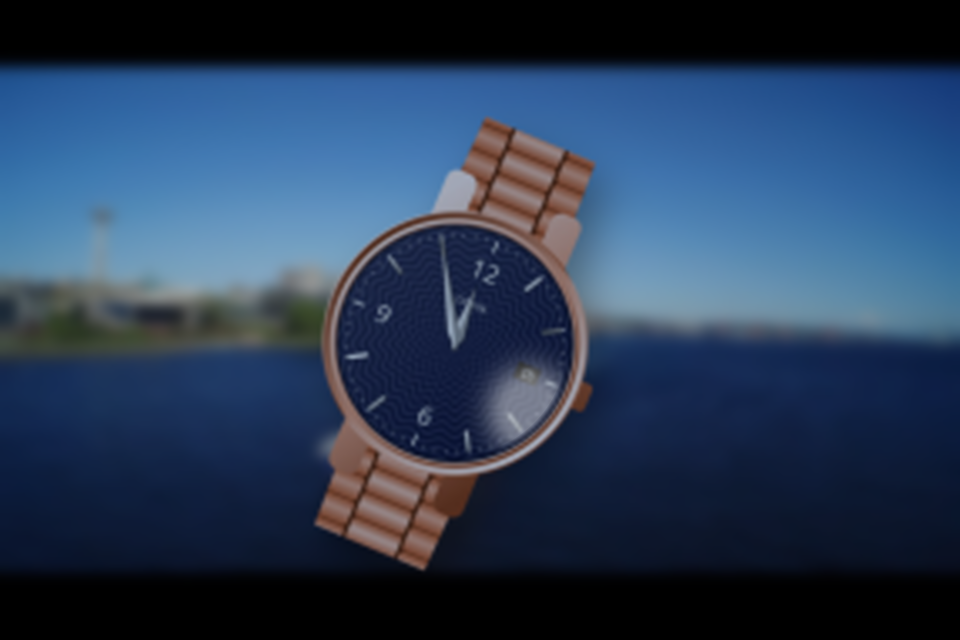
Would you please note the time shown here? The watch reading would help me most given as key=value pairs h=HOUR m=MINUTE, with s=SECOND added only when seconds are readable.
h=11 m=55
